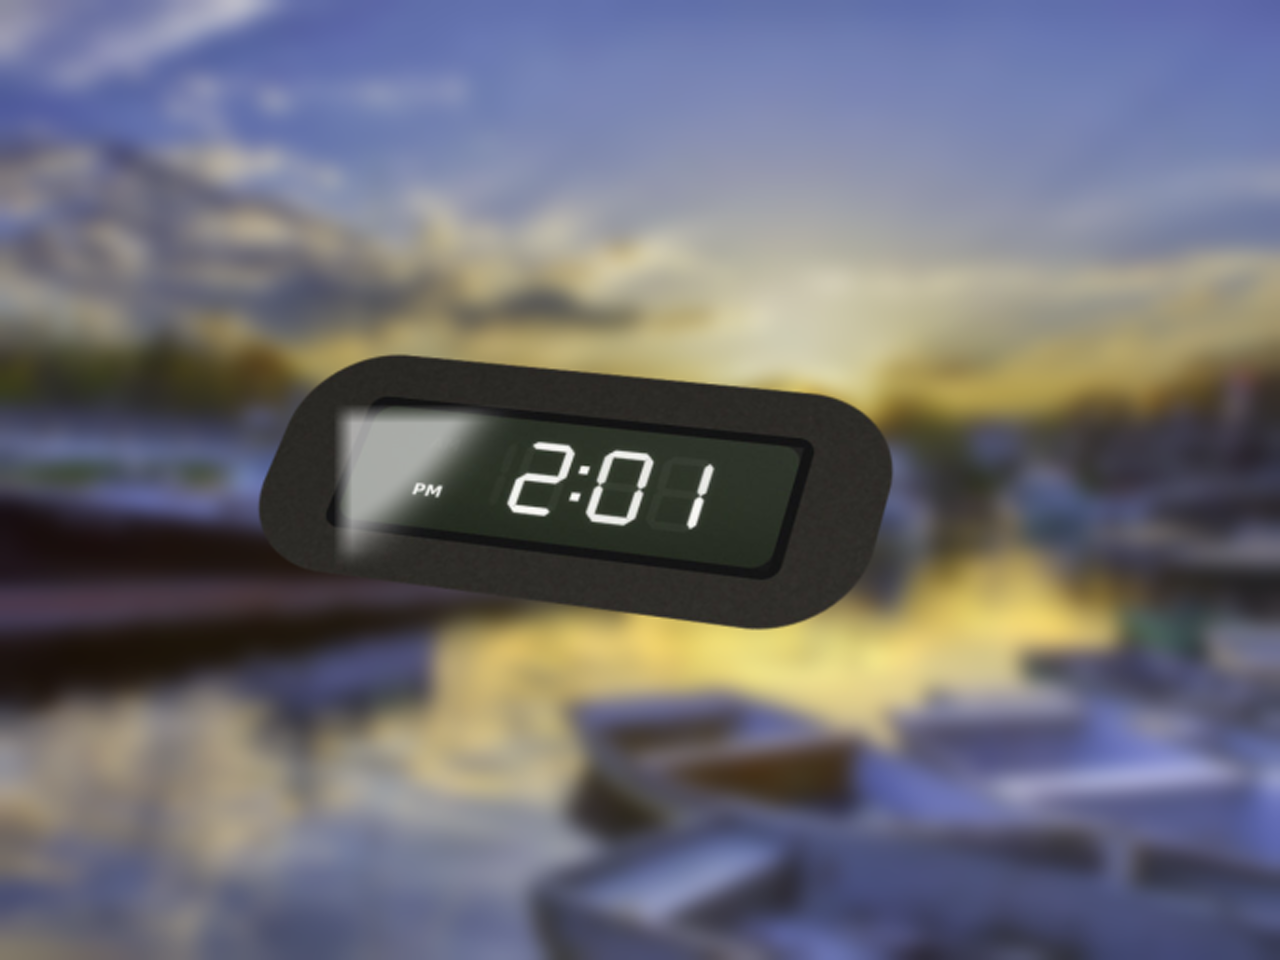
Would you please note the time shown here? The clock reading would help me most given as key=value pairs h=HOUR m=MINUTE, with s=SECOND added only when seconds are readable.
h=2 m=1
